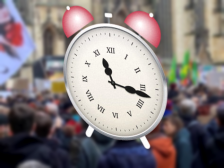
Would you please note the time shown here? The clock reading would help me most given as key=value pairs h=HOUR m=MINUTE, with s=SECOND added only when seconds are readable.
h=11 m=17
